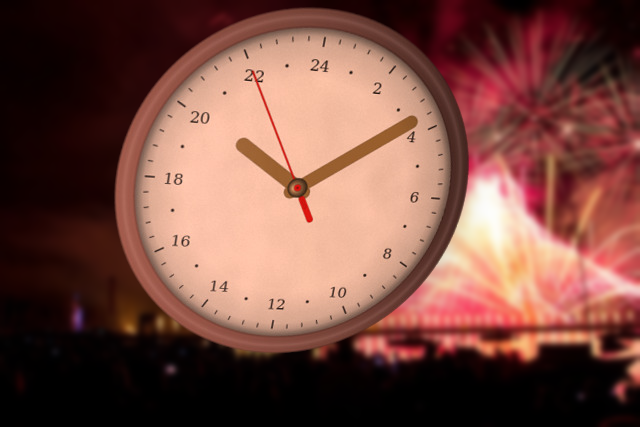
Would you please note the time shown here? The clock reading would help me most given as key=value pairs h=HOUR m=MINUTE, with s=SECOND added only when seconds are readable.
h=20 m=8 s=55
